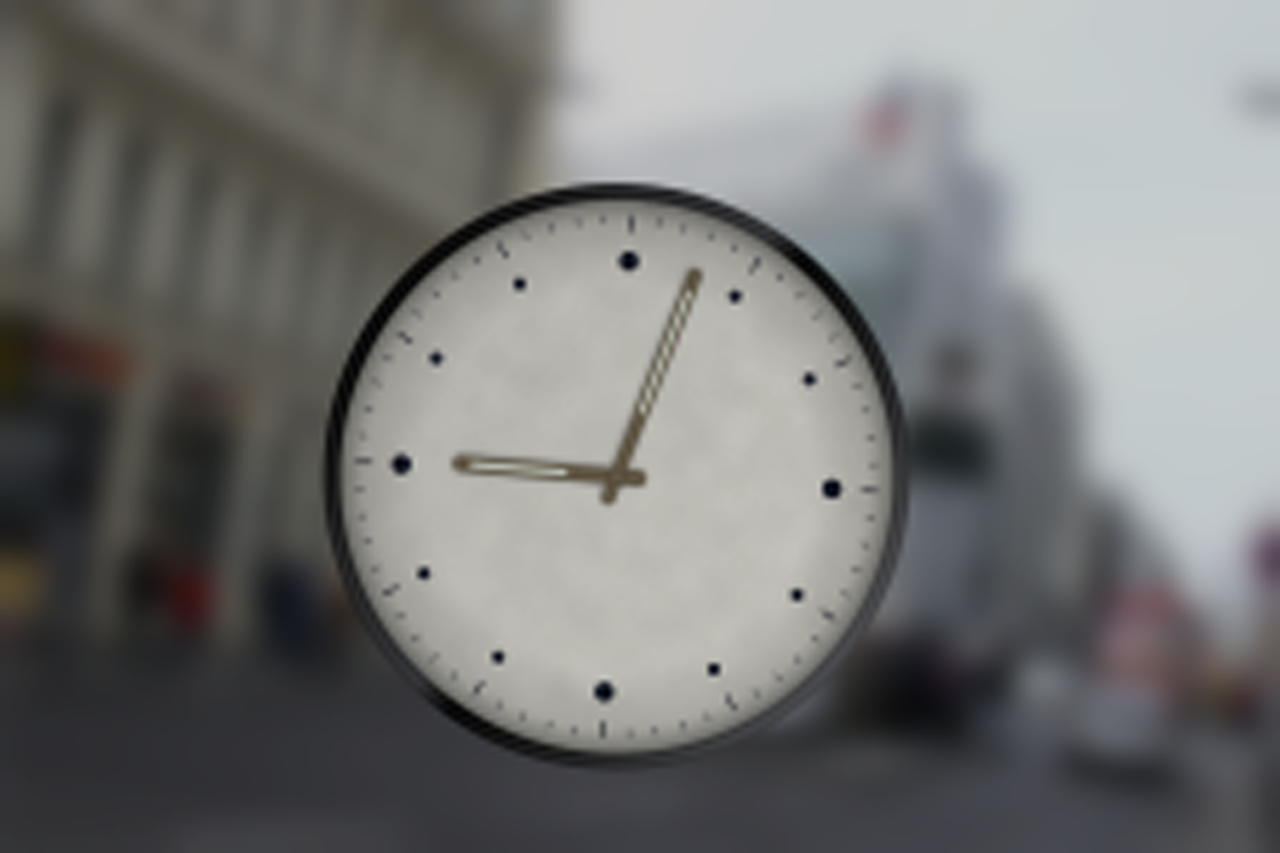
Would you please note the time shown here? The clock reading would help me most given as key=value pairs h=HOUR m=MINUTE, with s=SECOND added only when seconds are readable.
h=9 m=3
